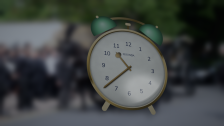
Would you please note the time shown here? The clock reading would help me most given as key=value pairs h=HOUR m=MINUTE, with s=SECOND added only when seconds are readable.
h=10 m=38
